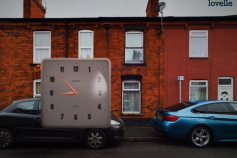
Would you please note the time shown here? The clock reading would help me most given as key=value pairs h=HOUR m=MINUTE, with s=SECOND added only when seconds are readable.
h=8 m=53
